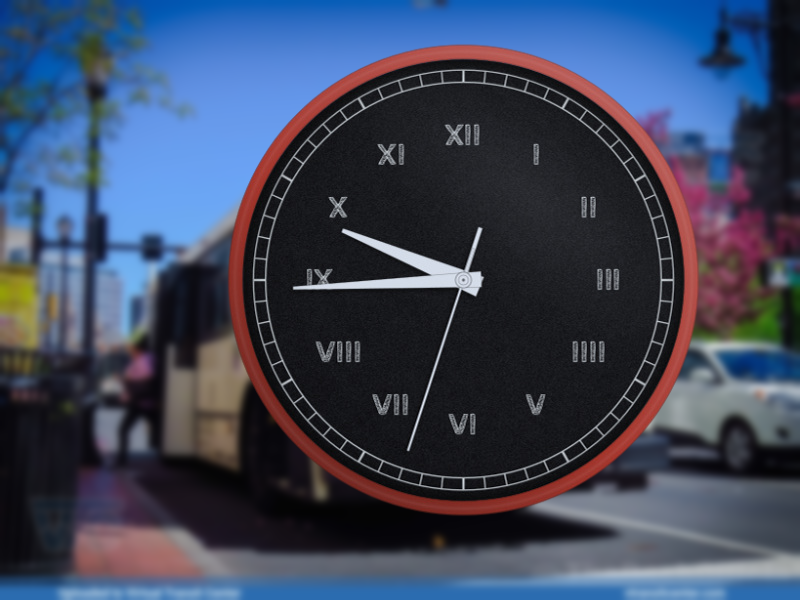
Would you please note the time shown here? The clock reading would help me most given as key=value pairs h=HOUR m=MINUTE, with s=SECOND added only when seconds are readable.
h=9 m=44 s=33
